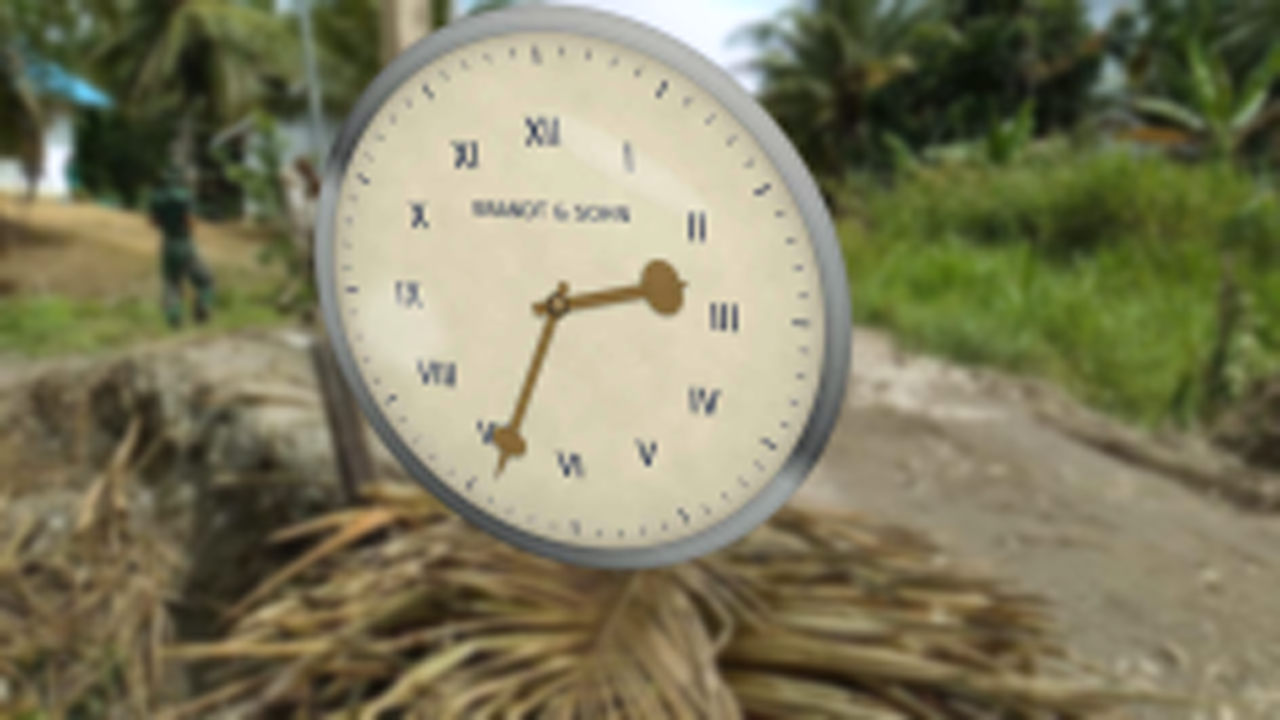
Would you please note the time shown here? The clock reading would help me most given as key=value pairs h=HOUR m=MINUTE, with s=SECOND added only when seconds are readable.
h=2 m=34
